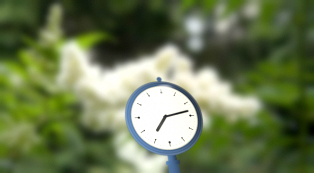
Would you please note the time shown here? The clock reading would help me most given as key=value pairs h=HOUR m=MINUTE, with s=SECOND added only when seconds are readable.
h=7 m=13
